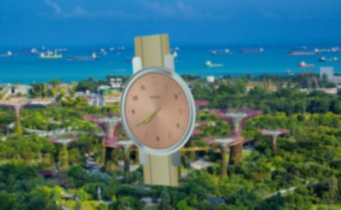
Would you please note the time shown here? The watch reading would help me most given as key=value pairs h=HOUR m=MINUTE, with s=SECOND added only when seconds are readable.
h=7 m=40
